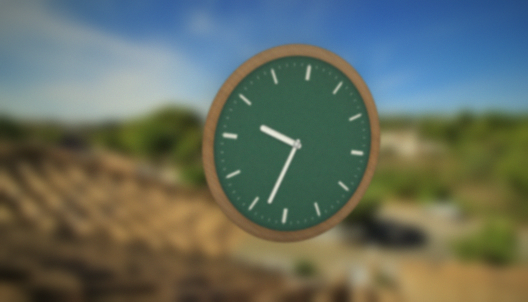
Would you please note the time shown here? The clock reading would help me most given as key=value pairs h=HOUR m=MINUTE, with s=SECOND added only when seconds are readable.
h=9 m=33
